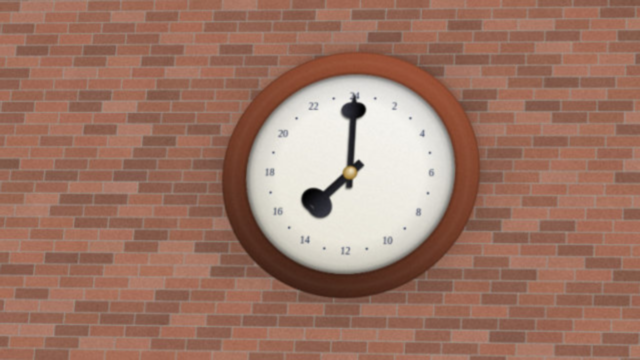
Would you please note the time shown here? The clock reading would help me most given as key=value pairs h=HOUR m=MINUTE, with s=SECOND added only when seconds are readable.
h=15 m=0
